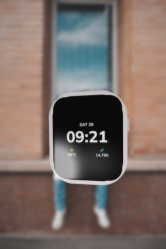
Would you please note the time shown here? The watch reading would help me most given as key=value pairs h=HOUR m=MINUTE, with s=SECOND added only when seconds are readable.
h=9 m=21
